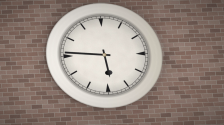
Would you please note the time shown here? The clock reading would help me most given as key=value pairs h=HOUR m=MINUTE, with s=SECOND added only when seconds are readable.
h=5 m=46
